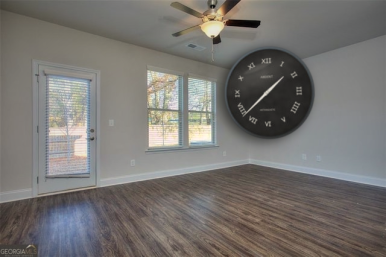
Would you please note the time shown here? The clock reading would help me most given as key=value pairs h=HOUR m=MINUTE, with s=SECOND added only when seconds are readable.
h=1 m=38
